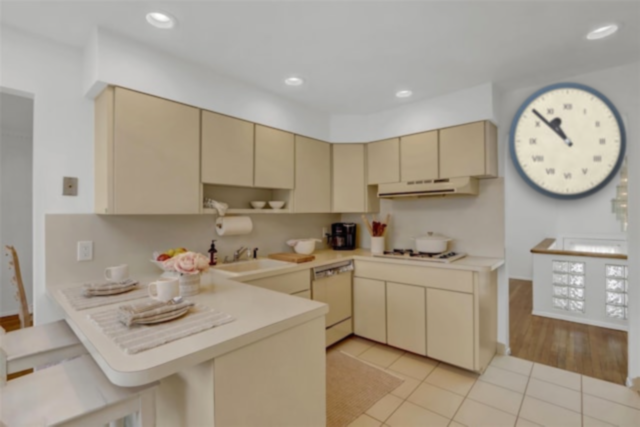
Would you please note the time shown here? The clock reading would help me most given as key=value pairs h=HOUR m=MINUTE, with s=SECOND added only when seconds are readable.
h=10 m=52
